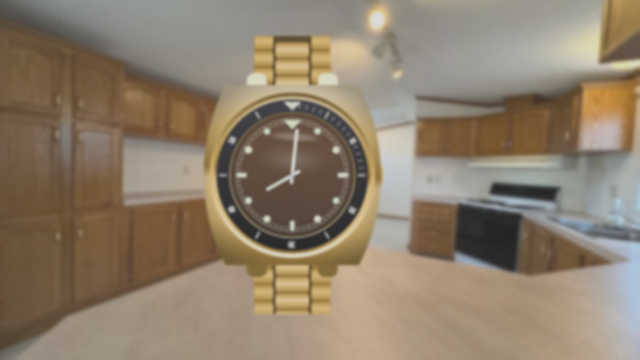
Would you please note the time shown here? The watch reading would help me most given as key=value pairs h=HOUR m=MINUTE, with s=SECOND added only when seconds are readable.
h=8 m=1
